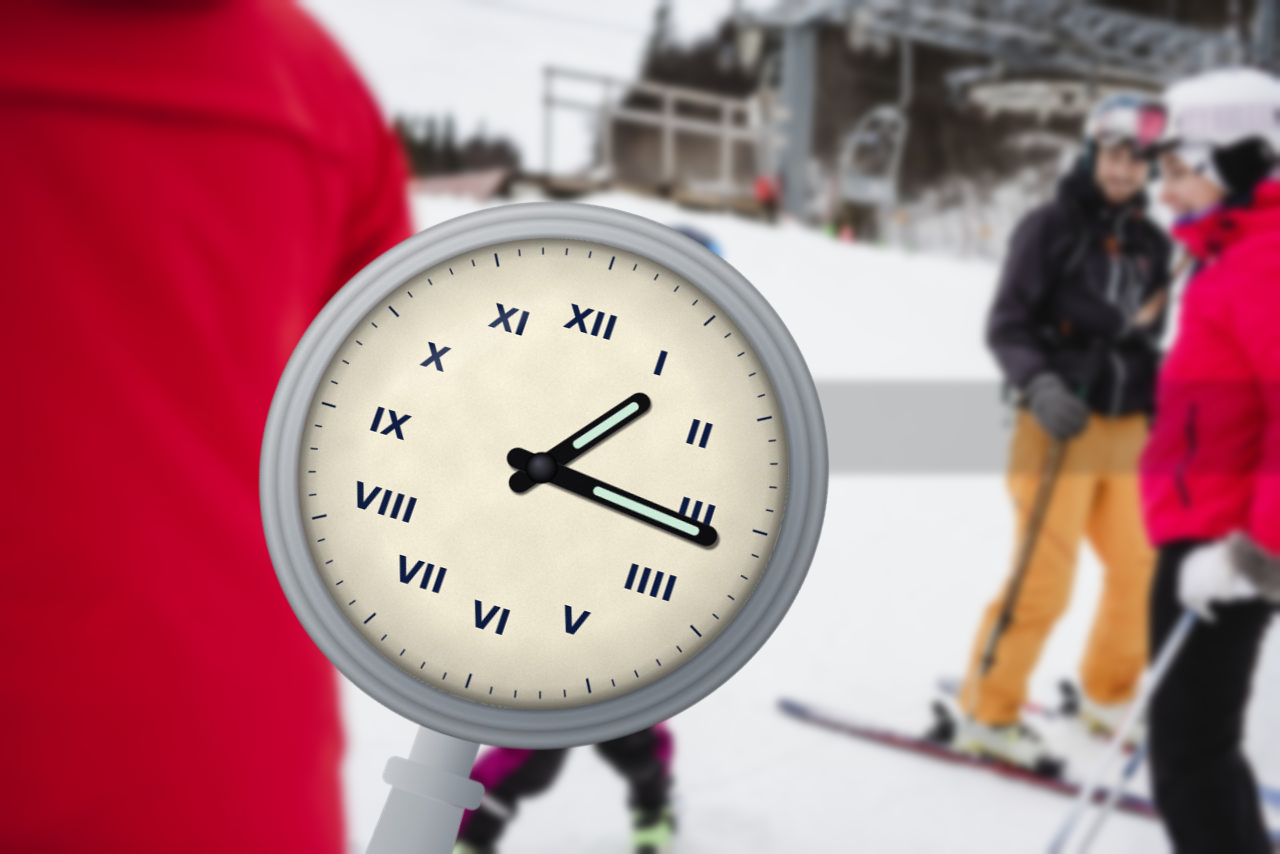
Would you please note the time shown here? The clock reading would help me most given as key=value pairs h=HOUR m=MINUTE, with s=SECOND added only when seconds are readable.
h=1 m=16
